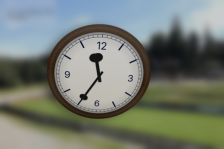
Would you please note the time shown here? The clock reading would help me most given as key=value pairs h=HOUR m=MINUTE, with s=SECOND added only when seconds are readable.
h=11 m=35
